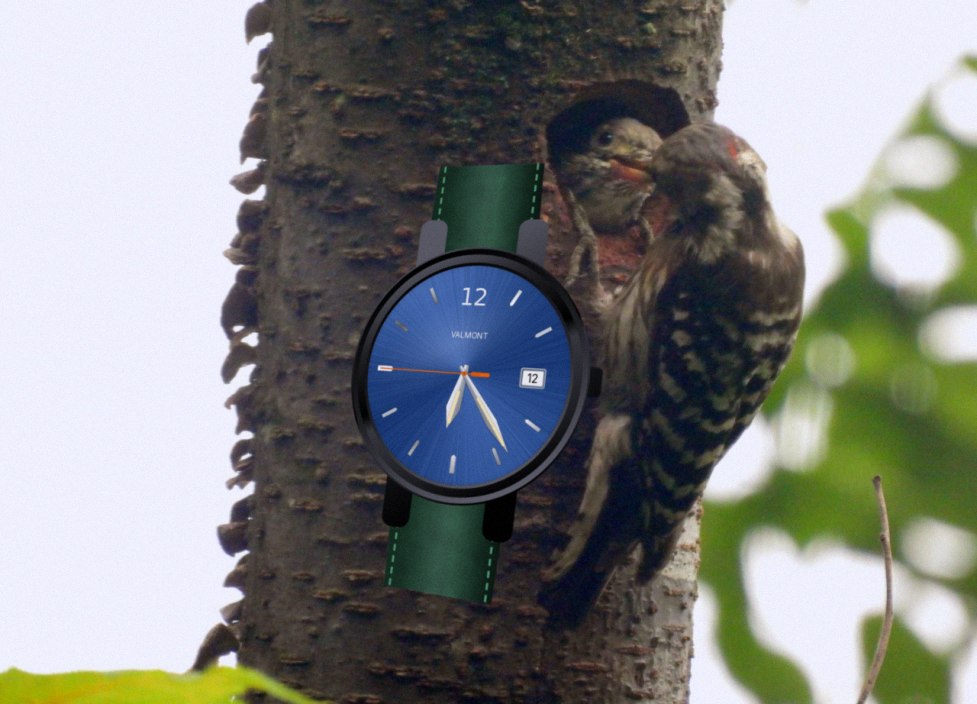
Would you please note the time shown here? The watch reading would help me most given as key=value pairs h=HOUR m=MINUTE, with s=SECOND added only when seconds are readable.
h=6 m=23 s=45
